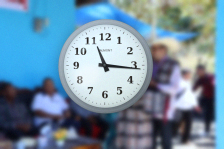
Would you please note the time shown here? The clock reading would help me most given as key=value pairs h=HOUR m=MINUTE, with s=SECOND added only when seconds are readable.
h=11 m=16
